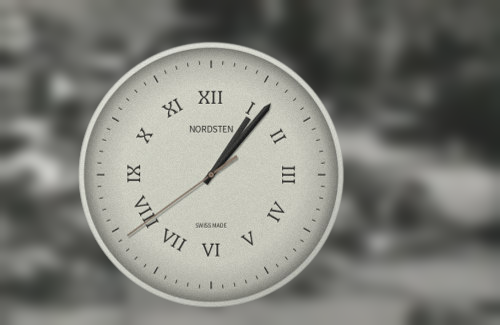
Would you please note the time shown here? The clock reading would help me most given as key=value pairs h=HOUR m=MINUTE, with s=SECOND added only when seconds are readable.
h=1 m=6 s=39
